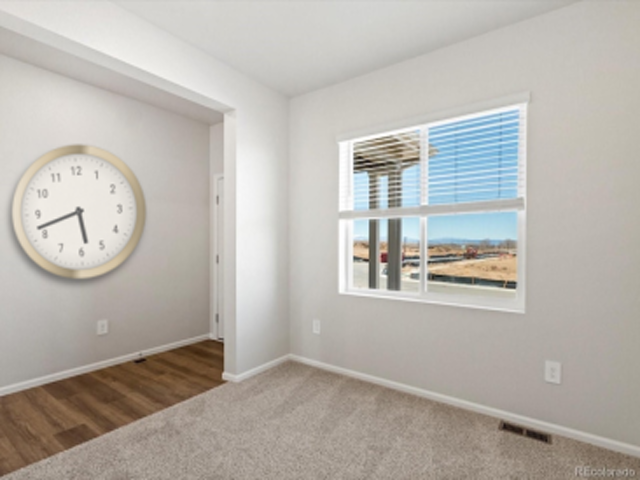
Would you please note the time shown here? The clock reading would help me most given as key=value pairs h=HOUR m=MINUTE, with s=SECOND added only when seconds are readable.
h=5 m=42
